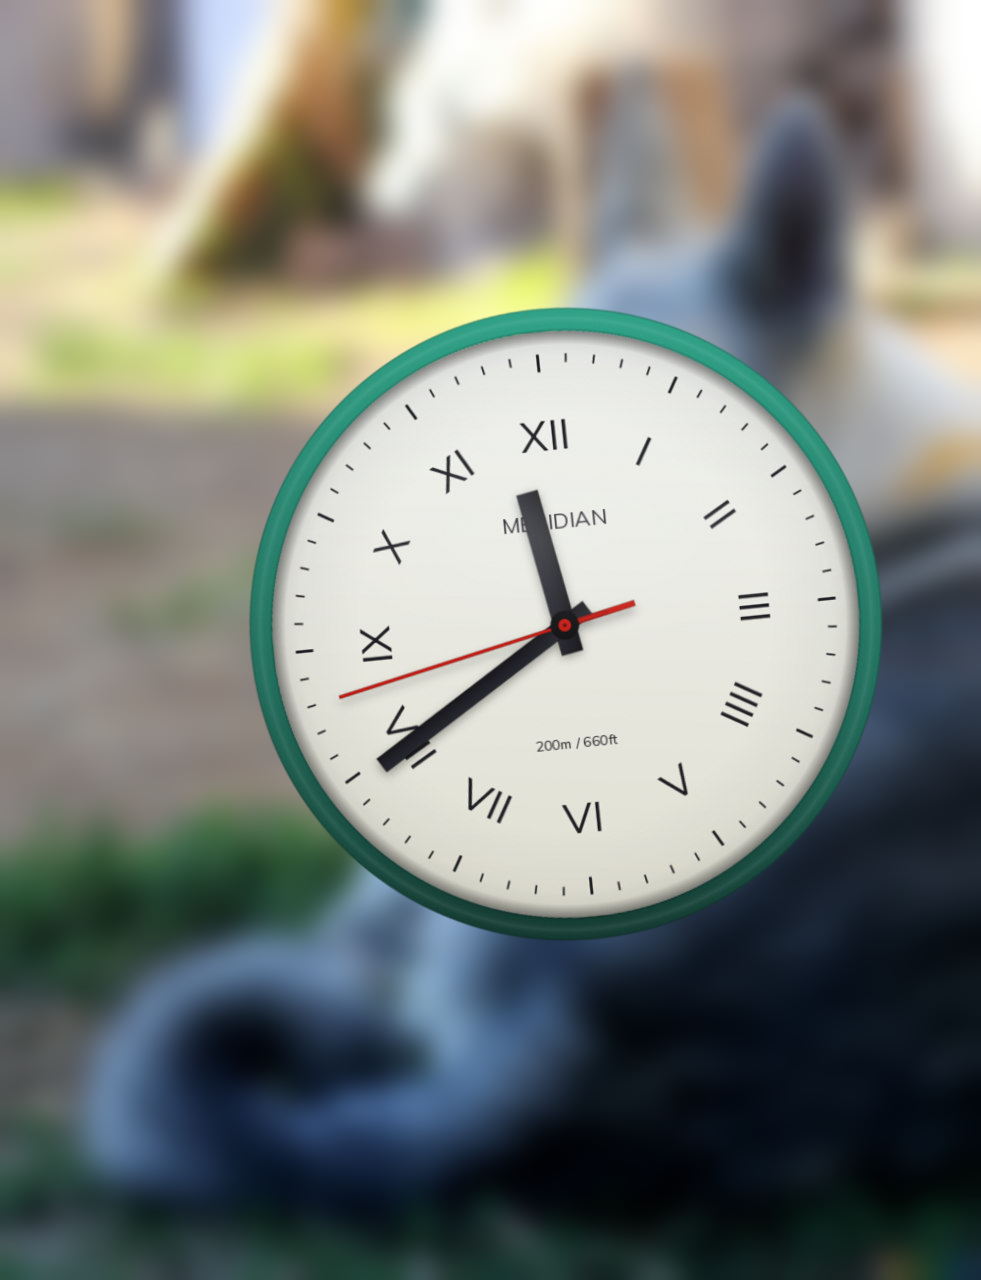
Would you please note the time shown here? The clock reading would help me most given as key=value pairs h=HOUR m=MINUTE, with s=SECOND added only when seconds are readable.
h=11 m=39 s=43
